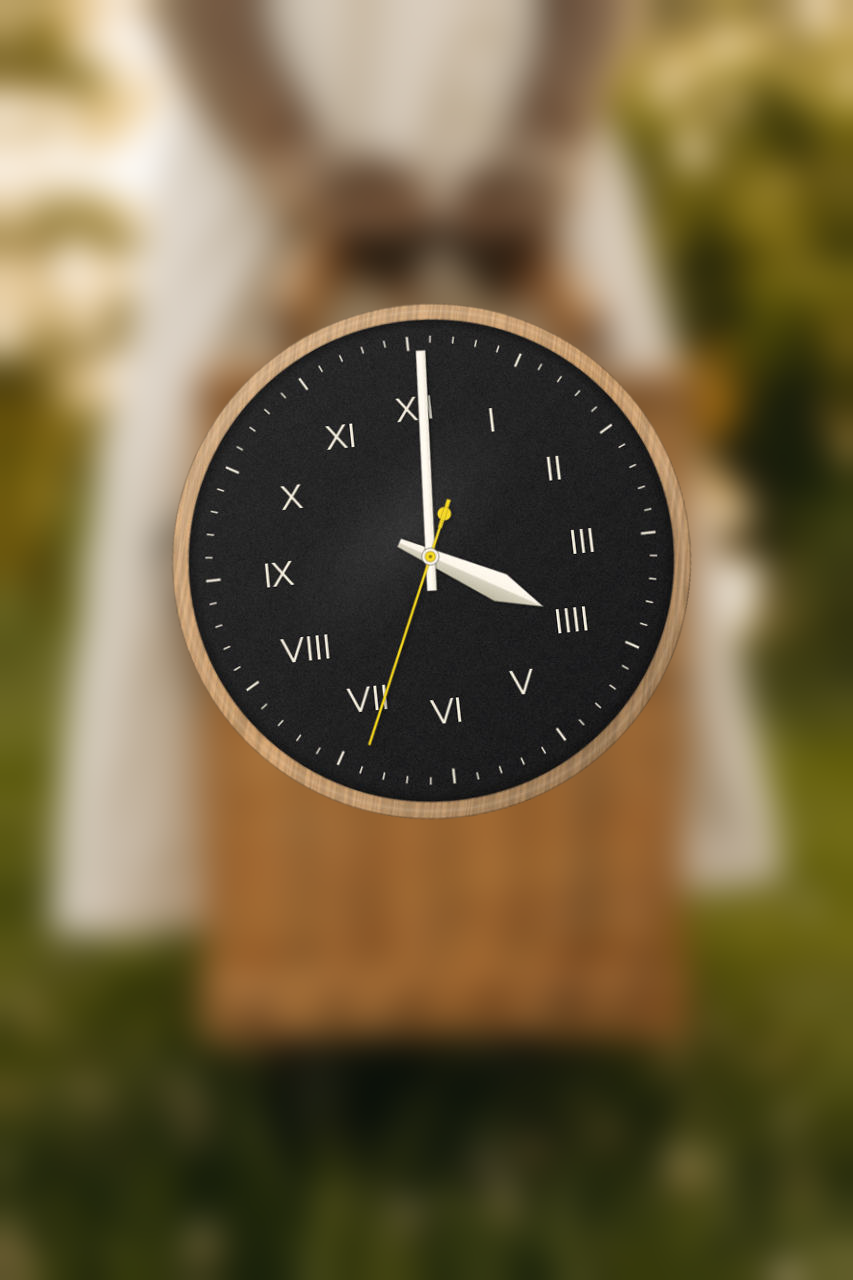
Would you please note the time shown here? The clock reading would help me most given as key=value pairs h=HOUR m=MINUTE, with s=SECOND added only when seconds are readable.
h=4 m=0 s=34
